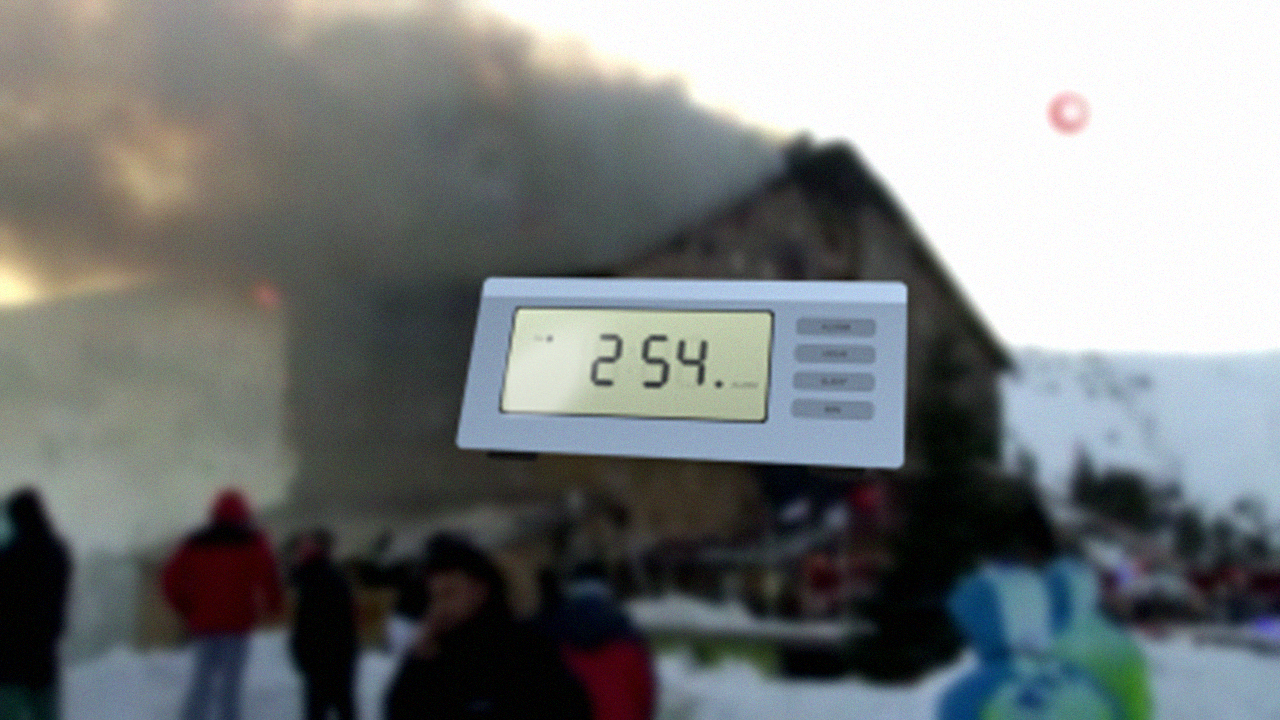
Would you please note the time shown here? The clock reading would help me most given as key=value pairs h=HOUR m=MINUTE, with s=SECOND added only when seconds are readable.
h=2 m=54
